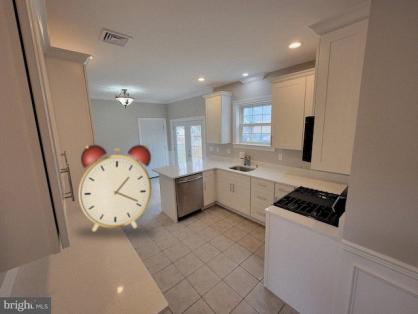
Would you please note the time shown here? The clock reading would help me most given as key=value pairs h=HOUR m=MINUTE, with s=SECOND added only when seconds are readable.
h=1 m=19
